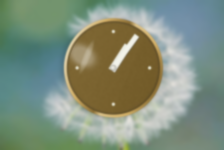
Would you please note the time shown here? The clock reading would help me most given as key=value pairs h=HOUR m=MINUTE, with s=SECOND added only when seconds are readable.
h=1 m=6
